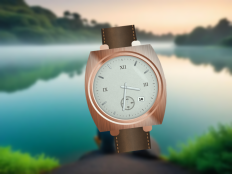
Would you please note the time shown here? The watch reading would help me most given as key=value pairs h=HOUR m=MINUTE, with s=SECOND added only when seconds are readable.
h=3 m=32
